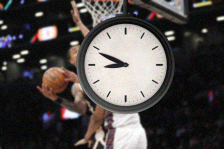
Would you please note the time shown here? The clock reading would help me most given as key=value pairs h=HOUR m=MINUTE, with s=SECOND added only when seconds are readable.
h=8 m=49
